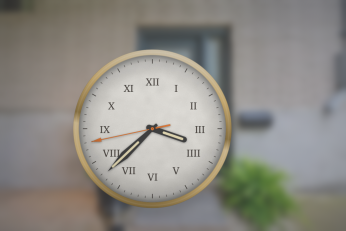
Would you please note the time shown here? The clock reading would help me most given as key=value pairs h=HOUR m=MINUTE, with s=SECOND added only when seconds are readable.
h=3 m=37 s=43
